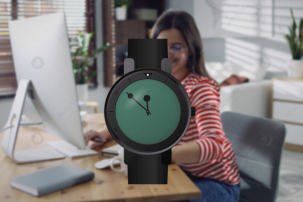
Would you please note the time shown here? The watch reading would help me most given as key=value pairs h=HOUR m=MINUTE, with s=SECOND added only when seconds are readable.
h=11 m=52
